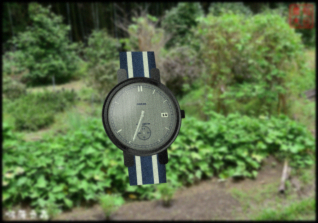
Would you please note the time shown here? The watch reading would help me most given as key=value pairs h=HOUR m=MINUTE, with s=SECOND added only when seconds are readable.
h=6 m=34
